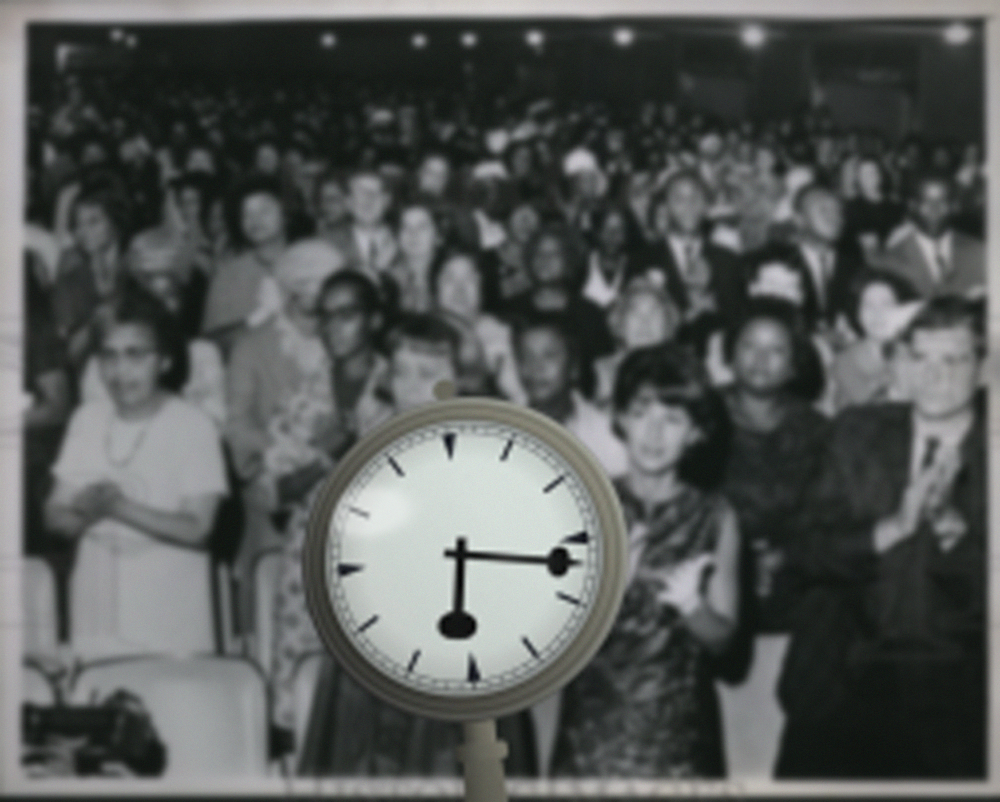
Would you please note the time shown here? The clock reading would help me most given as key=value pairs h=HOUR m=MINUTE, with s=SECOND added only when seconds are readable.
h=6 m=17
